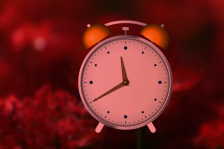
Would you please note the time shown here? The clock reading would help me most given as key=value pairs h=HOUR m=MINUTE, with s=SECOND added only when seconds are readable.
h=11 m=40
